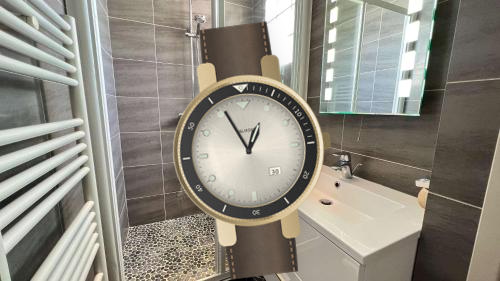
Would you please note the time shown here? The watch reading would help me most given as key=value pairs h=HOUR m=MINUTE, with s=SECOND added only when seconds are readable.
h=12 m=56
